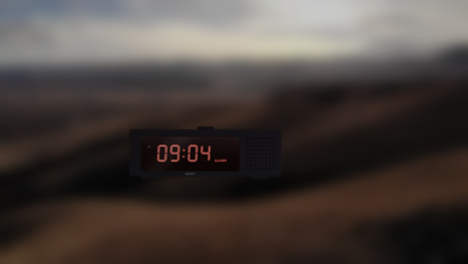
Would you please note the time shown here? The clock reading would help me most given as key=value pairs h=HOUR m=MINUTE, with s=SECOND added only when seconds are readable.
h=9 m=4
